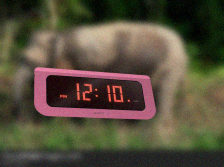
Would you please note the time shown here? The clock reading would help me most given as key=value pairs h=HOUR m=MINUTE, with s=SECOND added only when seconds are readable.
h=12 m=10
